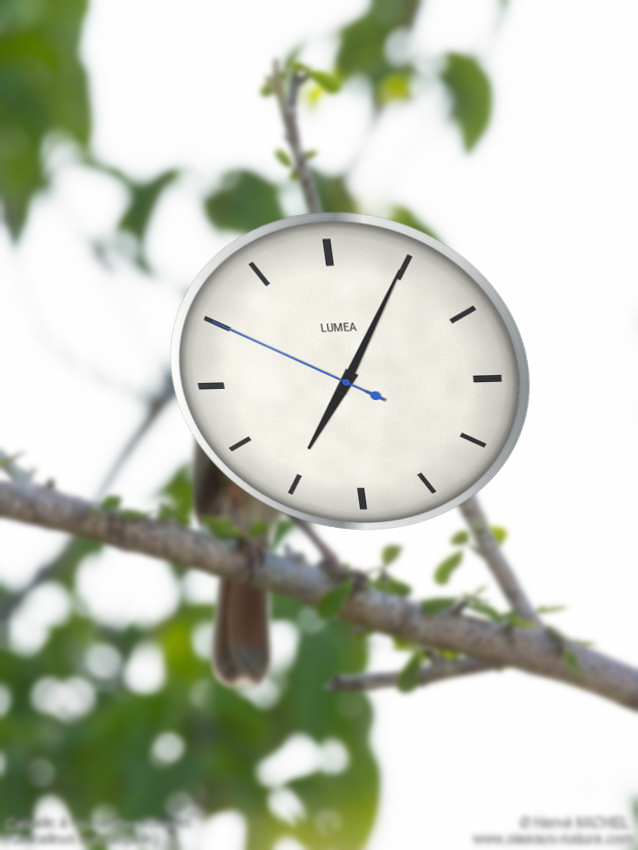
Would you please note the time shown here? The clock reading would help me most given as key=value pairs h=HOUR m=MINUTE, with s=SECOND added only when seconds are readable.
h=7 m=4 s=50
